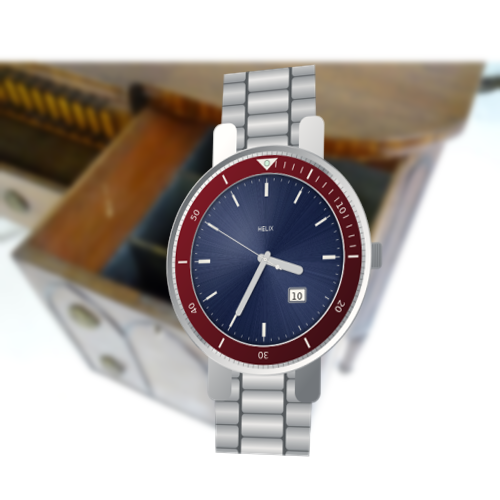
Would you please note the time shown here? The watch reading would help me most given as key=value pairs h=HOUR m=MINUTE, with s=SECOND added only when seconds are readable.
h=3 m=34 s=50
